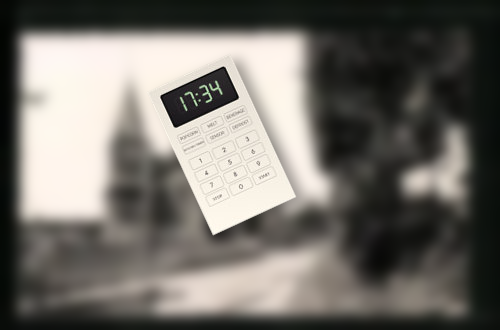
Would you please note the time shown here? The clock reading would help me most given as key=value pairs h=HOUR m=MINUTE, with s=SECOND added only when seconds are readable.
h=17 m=34
